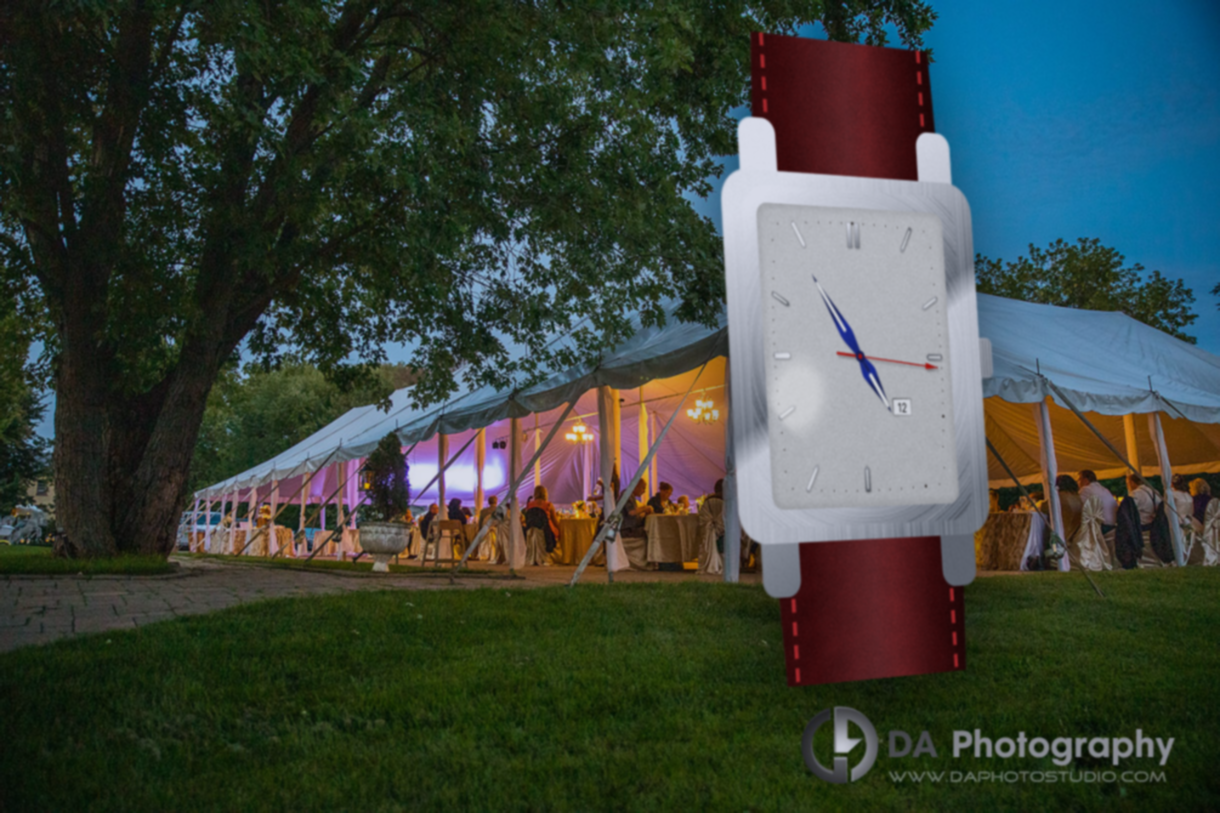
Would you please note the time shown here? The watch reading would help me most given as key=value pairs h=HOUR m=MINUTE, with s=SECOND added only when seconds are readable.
h=4 m=54 s=16
